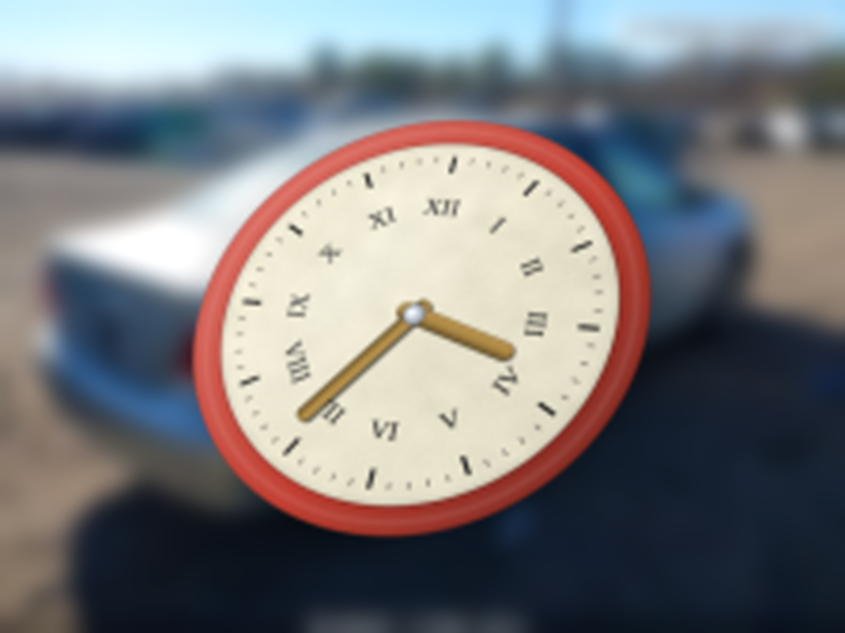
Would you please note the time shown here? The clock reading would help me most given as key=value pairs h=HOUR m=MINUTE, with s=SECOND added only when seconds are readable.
h=3 m=36
